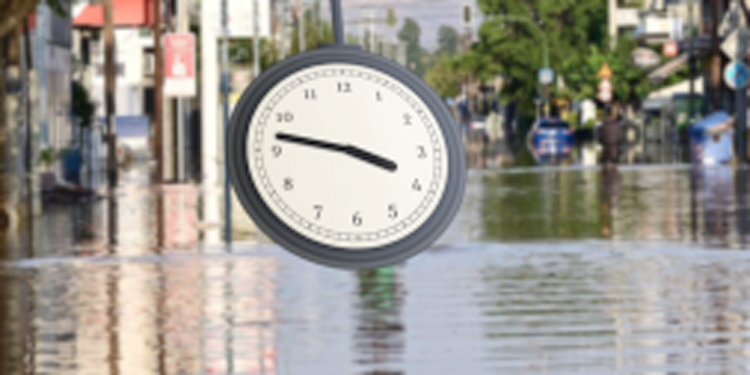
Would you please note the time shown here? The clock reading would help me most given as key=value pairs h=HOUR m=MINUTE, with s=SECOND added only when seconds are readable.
h=3 m=47
